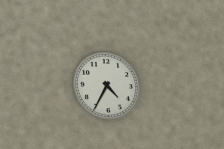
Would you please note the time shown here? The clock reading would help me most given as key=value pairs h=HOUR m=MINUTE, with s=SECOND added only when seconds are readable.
h=4 m=35
